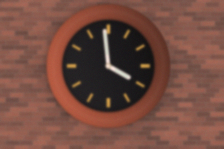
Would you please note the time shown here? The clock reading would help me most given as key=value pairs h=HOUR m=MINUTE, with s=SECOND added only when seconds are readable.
h=3 m=59
